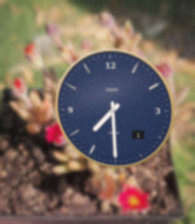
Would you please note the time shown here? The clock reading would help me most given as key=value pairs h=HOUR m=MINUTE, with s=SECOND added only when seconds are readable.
h=7 m=30
